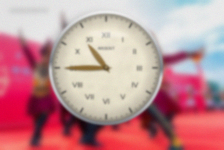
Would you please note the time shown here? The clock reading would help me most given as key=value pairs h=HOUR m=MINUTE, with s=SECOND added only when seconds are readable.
h=10 m=45
